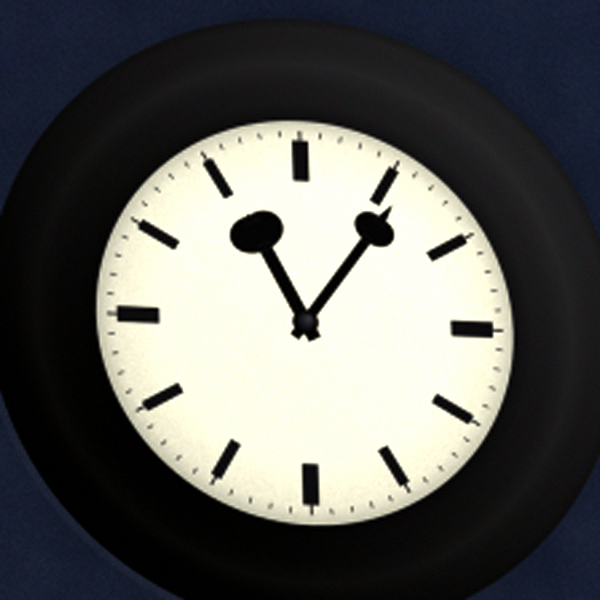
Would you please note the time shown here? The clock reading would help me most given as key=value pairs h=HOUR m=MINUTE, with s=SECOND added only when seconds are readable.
h=11 m=6
